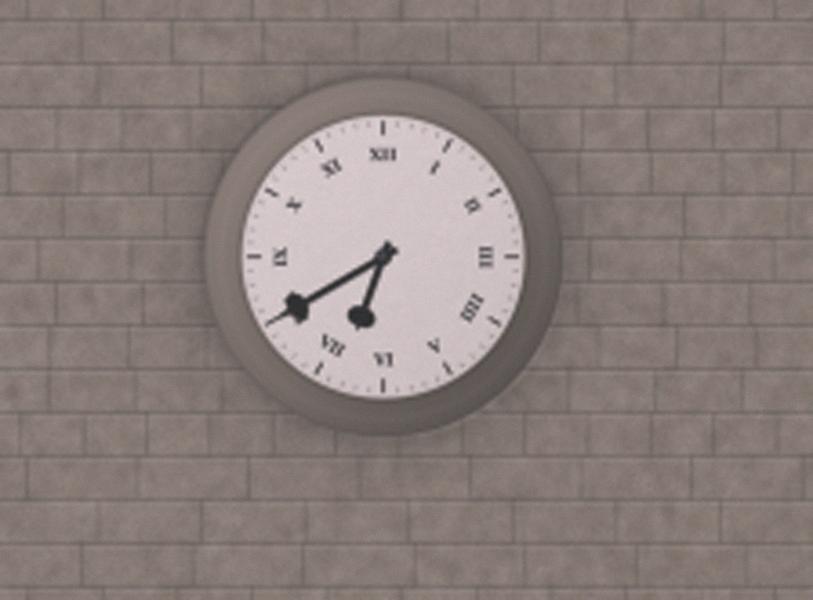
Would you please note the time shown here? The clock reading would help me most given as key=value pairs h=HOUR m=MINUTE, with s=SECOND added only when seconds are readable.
h=6 m=40
